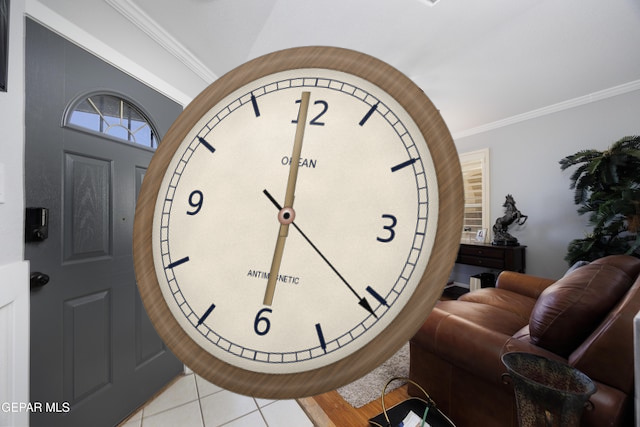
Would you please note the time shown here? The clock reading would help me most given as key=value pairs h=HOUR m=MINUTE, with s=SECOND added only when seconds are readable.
h=5 m=59 s=21
